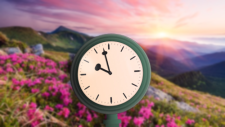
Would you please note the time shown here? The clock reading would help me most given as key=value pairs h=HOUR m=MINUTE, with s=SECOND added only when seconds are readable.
h=9 m=58
